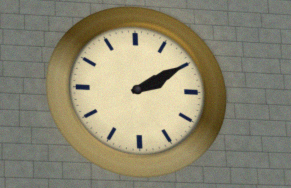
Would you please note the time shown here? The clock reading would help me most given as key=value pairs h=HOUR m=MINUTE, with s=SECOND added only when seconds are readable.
h=2 m=10
